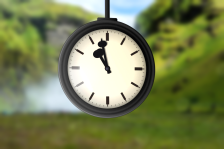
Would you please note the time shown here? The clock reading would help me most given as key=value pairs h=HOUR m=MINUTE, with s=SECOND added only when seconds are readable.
h=10 m=58
